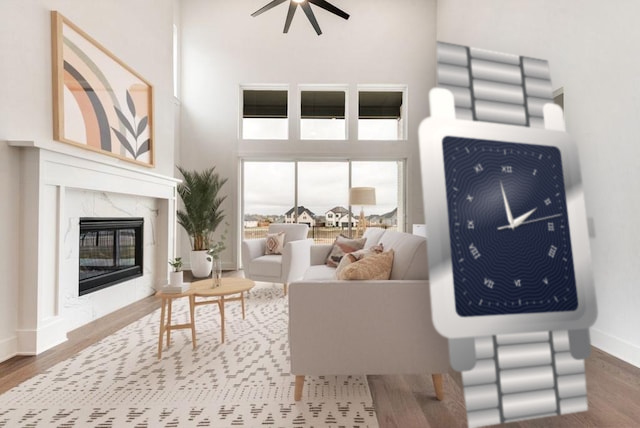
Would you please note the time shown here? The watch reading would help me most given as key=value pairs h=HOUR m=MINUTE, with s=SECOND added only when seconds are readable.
h=1 m=58 s=13
